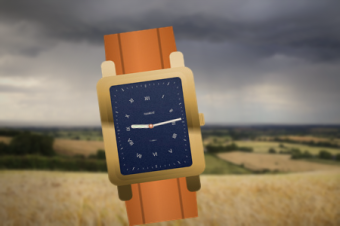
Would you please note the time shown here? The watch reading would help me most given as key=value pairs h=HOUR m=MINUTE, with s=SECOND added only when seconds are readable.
h=9 m=14
